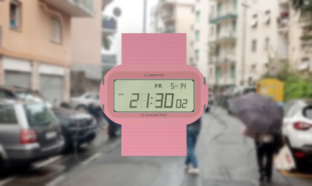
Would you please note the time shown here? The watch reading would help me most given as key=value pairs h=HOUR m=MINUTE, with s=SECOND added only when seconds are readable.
h=21 m=30 s=2
